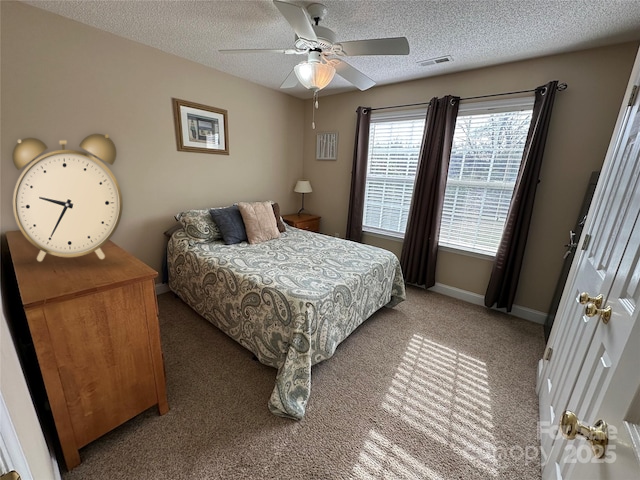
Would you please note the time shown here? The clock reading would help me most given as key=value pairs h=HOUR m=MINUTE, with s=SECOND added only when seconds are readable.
h=9 m=35
